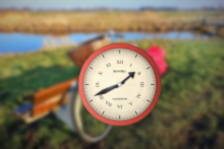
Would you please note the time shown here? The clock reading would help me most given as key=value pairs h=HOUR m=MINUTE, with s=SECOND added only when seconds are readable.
h=1 m=41
